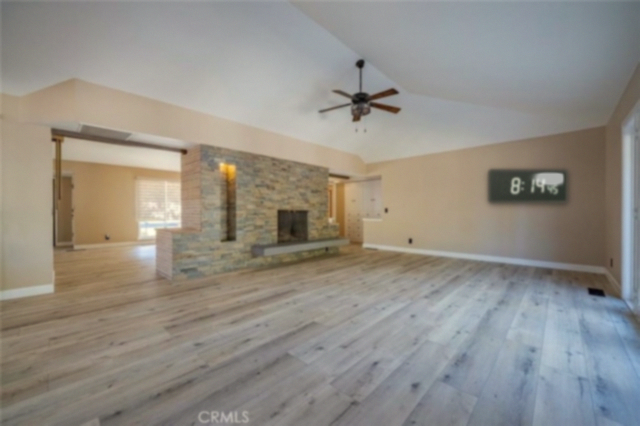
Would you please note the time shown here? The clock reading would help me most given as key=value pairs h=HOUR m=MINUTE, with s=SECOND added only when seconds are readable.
h=8 m=14
